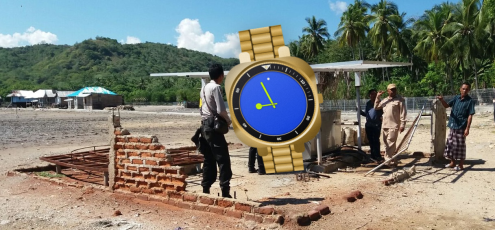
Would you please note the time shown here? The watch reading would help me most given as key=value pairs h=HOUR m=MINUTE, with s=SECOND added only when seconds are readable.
h=8 m=57
